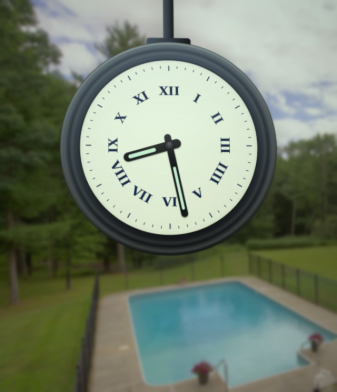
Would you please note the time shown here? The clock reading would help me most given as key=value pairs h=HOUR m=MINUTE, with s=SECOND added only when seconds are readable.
h=8 m=28
